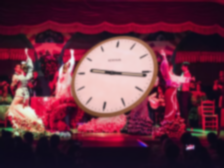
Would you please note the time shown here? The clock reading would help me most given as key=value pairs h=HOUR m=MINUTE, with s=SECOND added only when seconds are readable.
h=9 m=16
